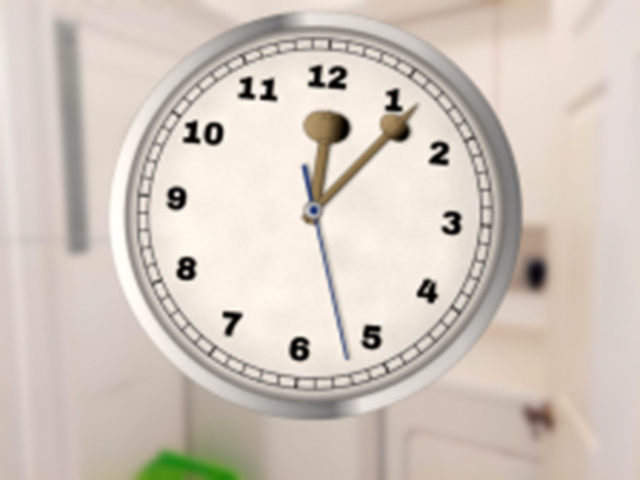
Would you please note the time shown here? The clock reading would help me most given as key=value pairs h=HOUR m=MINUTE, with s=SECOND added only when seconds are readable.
h=12 m=6 s=27
